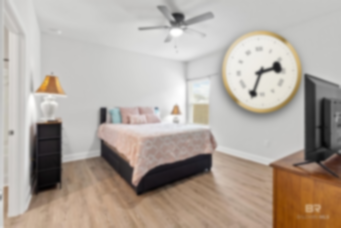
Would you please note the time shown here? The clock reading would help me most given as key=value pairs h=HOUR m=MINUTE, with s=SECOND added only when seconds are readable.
h=2 m=34
